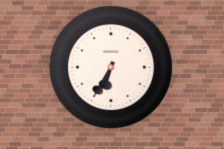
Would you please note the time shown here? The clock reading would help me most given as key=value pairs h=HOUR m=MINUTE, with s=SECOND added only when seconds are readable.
h=6 m=35
